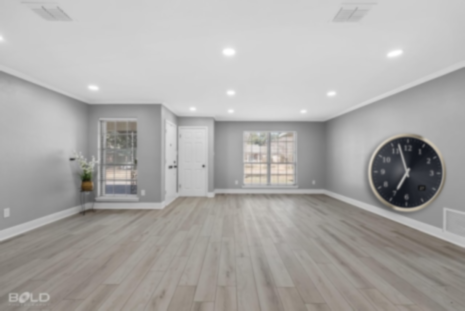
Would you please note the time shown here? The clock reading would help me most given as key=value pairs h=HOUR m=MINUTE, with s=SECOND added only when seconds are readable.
h=6 m=57
